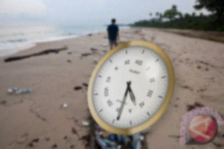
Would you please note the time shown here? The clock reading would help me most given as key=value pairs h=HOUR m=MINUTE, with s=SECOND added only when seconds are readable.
h=4 m=29
